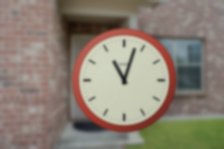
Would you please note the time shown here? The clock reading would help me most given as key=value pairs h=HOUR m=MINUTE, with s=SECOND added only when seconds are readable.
h=11 m=3
